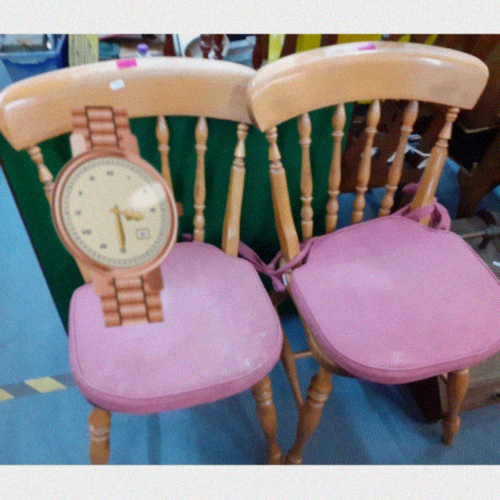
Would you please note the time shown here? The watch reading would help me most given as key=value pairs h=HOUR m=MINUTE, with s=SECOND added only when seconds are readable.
h=3 m=30
